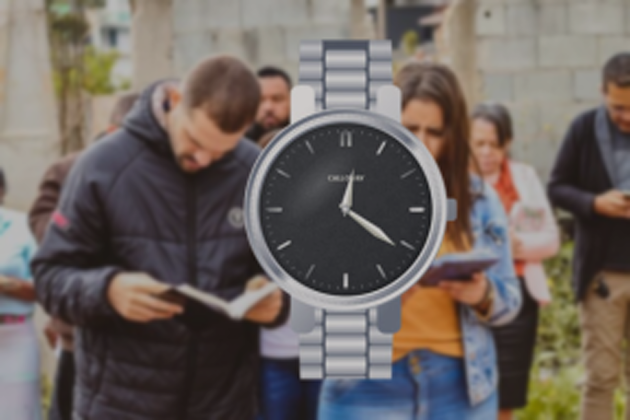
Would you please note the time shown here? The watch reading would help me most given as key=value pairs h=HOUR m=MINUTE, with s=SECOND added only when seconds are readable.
h=12 m=21
